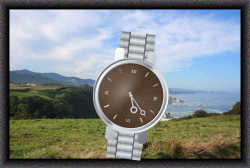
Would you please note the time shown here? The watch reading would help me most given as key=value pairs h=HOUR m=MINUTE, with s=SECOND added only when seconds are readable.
h=5 m=23
